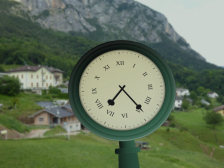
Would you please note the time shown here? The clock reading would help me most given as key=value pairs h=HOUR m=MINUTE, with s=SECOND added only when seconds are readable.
h=7 m=24
